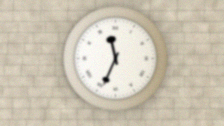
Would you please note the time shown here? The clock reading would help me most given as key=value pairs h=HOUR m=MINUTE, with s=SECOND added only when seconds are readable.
h=11 m=34
